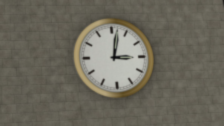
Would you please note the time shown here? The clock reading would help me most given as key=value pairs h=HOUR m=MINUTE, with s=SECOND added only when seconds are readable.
h=3 m=2
